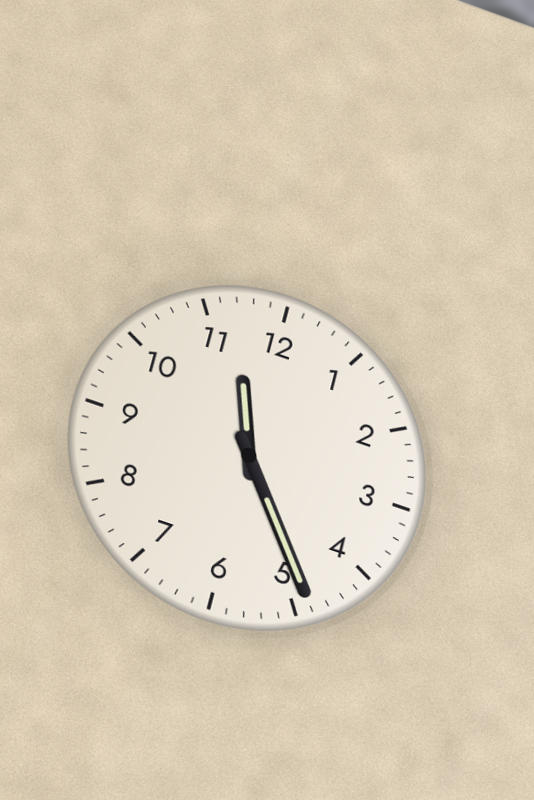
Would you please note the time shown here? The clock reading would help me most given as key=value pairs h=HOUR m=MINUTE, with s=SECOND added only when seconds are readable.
h=11 m=24
